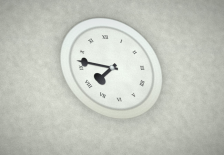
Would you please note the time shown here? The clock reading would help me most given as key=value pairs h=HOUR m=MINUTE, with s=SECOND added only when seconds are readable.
h=7 m=47
